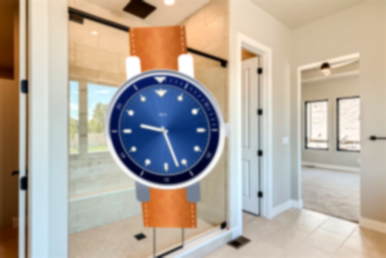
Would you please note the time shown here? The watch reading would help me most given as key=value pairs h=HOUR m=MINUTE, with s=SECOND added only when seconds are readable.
h=9 m=27
